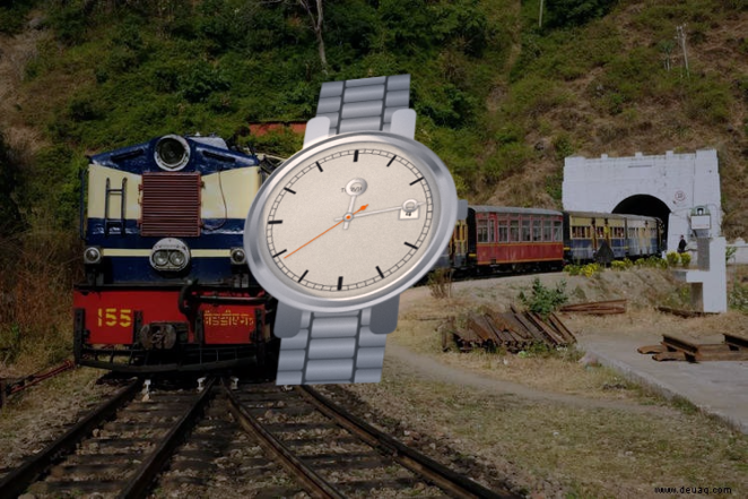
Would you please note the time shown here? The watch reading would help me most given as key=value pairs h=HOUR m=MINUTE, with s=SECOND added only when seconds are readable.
h=12 m=13 s=39
